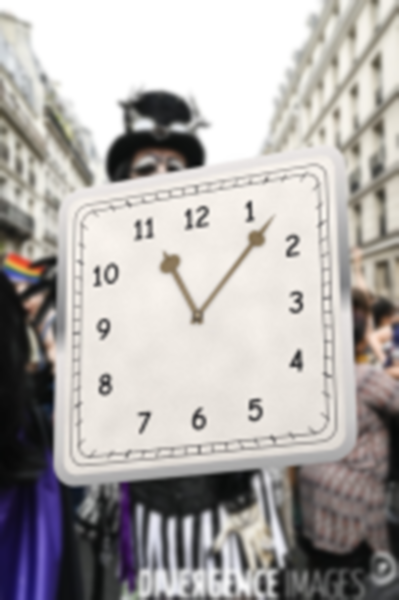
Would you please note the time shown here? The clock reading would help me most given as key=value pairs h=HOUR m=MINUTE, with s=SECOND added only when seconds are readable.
h=11 m=7
